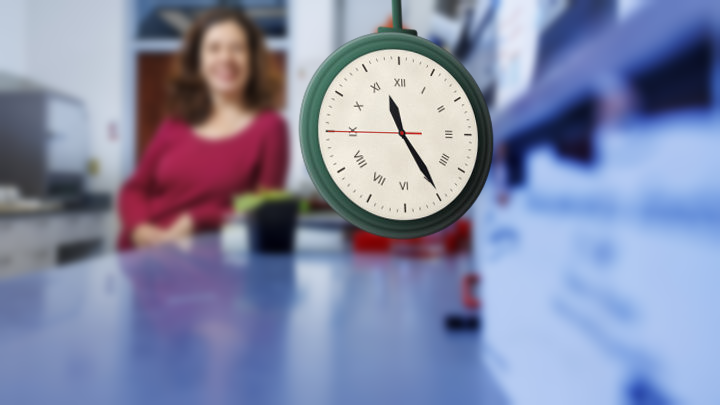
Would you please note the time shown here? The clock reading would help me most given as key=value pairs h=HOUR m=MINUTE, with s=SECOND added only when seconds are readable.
h=11 m=24 s=45
